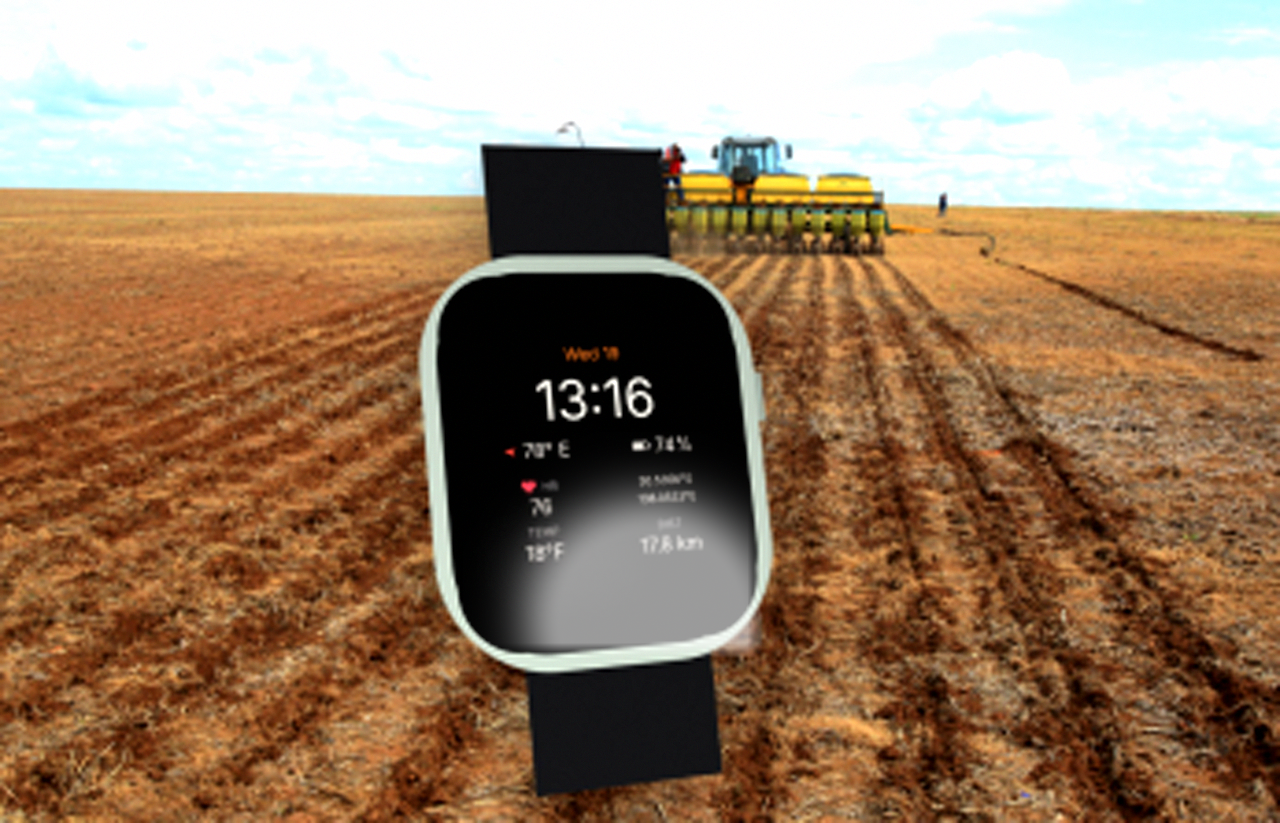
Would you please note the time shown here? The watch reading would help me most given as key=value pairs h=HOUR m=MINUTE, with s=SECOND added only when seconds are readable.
h=13 m=16
